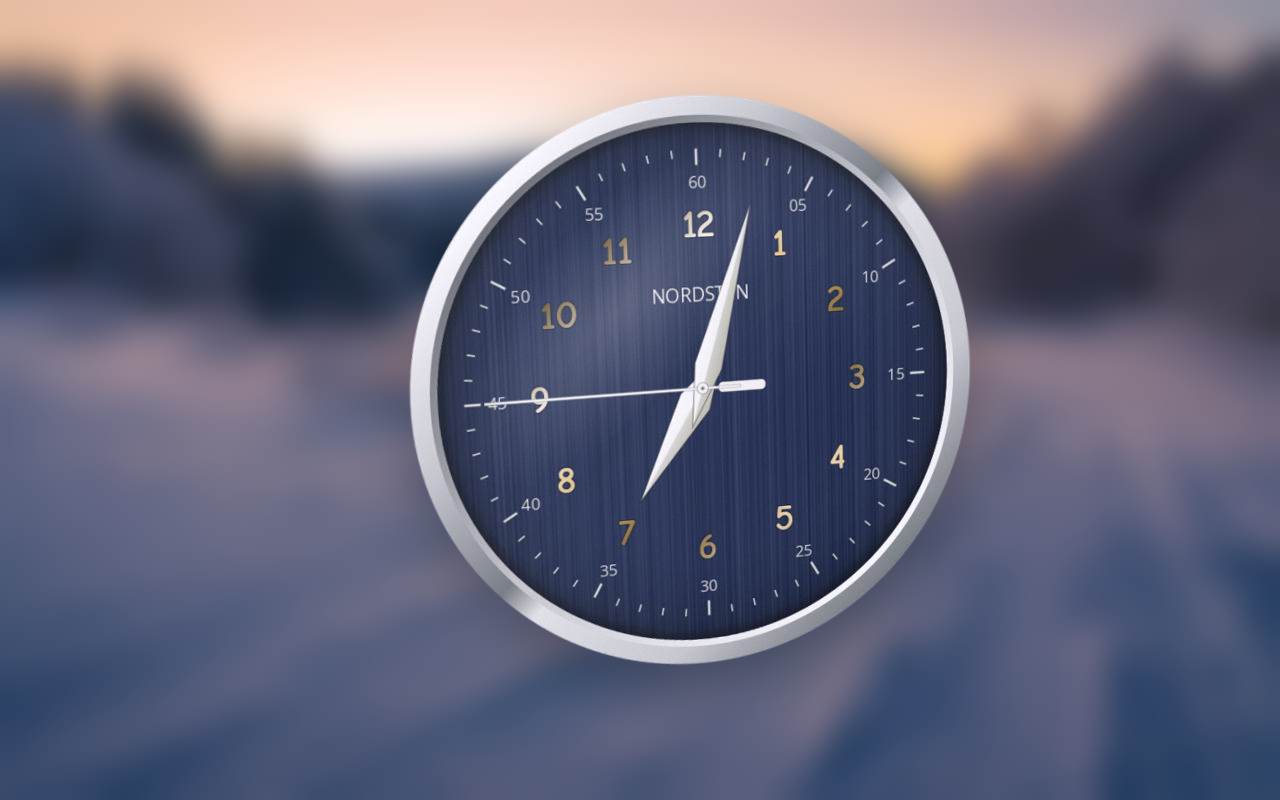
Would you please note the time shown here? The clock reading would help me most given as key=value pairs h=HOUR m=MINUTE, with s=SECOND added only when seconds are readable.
h=7 m=2 s=45
